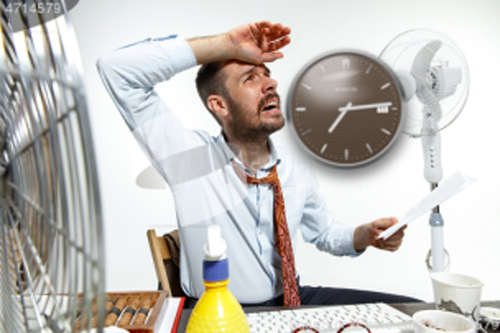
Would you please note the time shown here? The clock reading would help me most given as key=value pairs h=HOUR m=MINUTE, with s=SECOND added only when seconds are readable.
h=7 m=14
